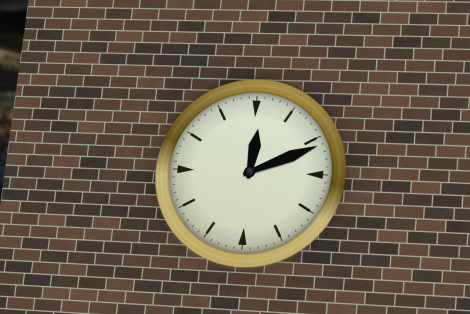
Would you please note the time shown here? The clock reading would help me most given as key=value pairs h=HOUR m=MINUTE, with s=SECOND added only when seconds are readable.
h=12 m=11
